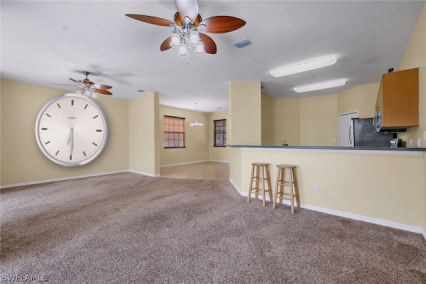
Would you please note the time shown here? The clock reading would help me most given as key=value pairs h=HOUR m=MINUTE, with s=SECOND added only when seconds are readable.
h=6 m=30
